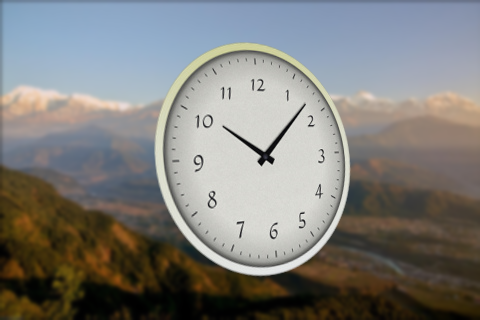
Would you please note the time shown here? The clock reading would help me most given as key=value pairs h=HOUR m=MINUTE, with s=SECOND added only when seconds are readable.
h=10 m=8
